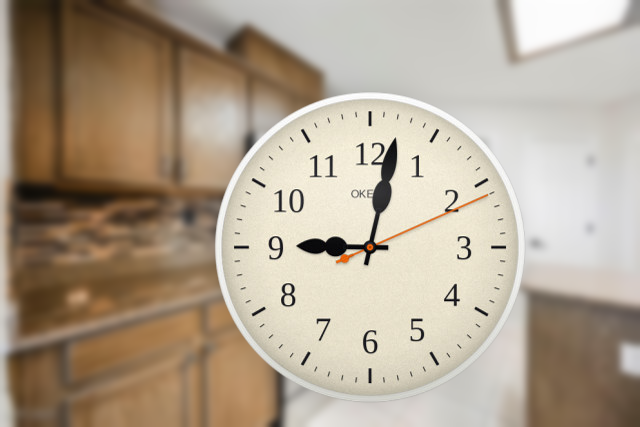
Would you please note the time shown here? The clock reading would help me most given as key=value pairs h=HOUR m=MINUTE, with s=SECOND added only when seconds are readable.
h=9 m=2 s=11
